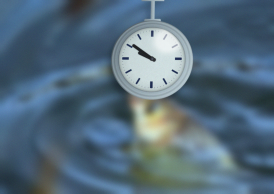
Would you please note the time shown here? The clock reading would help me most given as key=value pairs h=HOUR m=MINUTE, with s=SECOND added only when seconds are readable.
h=9 m=51
